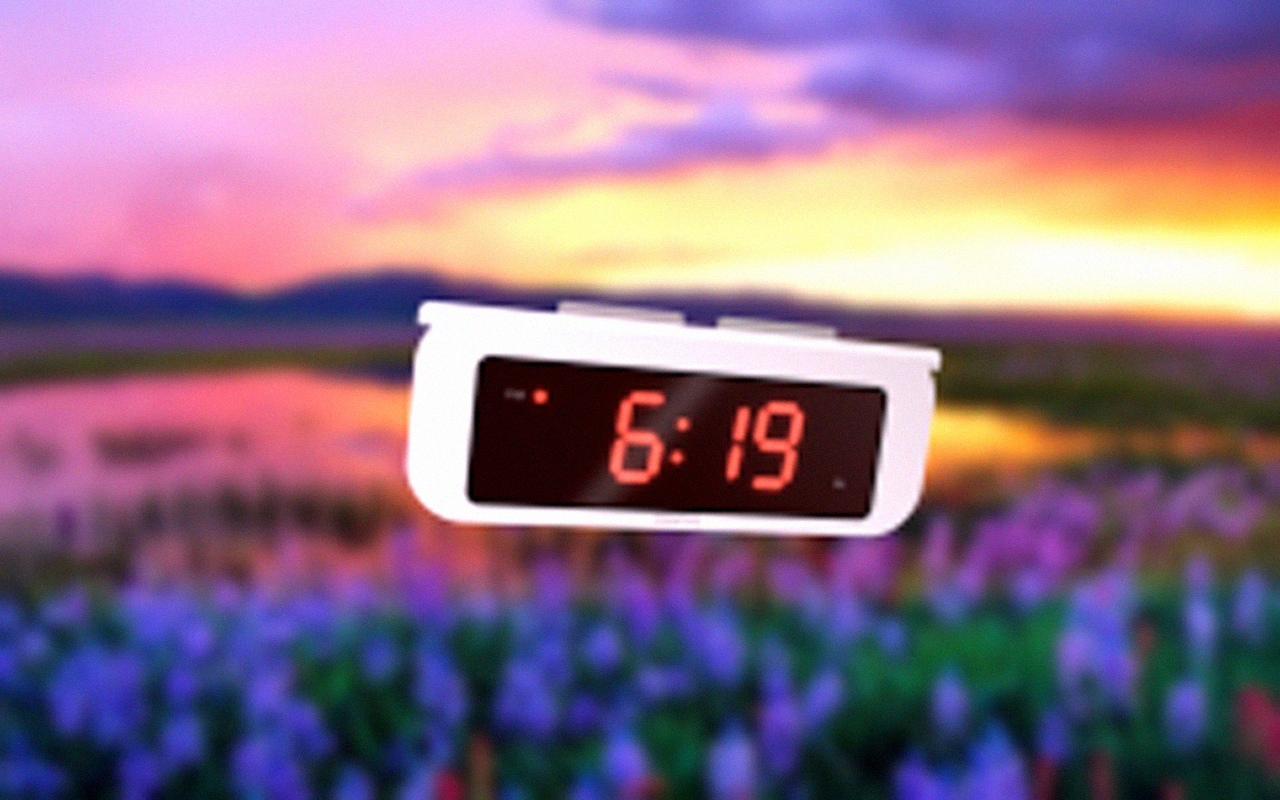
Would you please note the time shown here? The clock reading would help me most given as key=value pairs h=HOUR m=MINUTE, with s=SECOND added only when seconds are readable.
h=6 m=19
